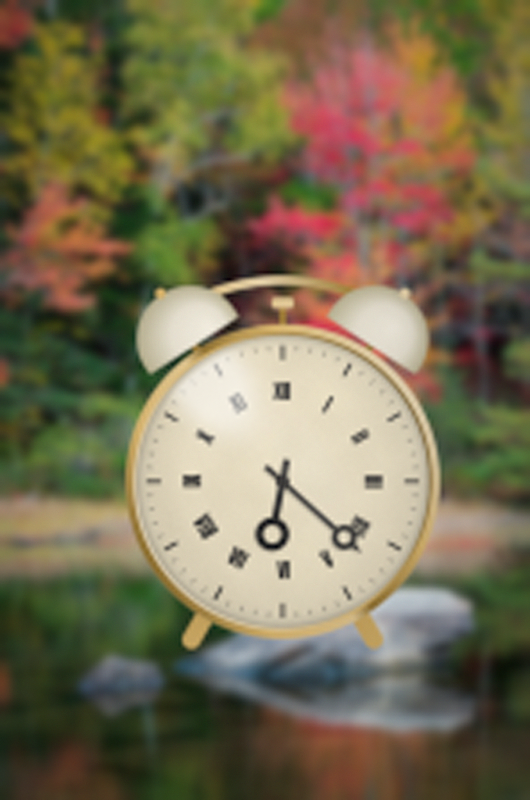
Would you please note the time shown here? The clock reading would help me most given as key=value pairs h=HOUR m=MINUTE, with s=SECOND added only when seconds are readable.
h=6 m=22
